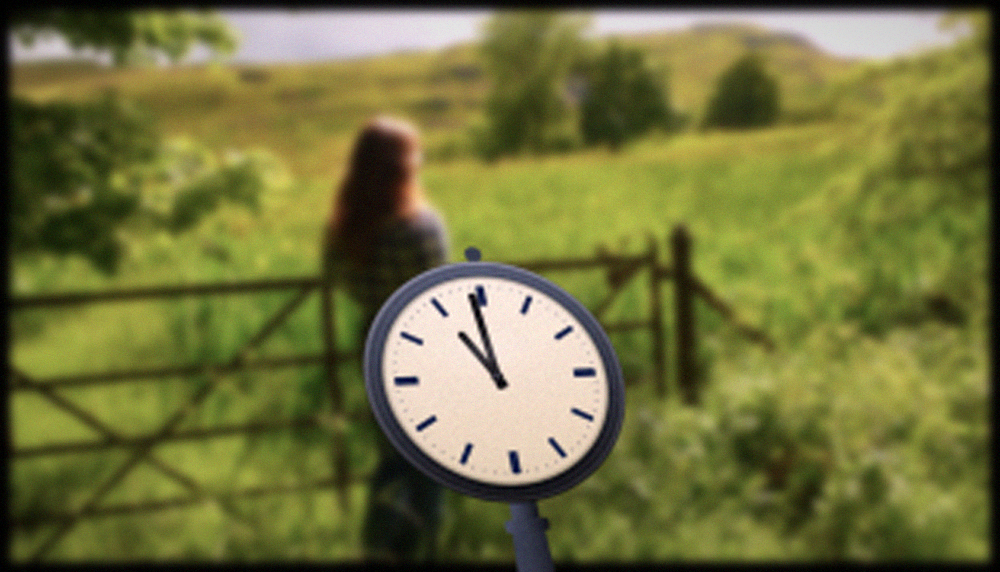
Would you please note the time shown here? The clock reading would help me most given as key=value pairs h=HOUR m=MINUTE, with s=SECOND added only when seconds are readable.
h=10 m=59
